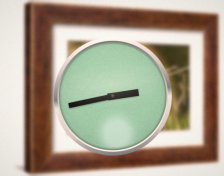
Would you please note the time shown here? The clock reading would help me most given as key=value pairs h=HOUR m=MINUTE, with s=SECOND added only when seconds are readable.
h=2 m=43
